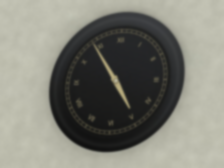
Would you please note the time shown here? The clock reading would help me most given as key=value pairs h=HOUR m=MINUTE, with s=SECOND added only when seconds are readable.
h=4 m=54
